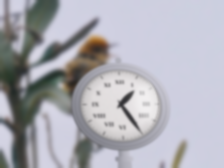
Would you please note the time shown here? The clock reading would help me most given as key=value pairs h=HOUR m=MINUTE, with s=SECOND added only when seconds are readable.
h=1 m=25
